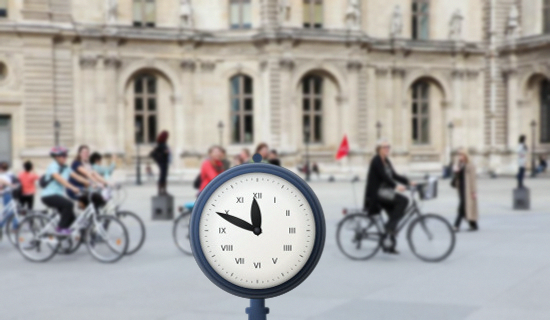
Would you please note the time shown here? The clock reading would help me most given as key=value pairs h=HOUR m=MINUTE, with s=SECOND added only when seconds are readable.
h=11 m=49
